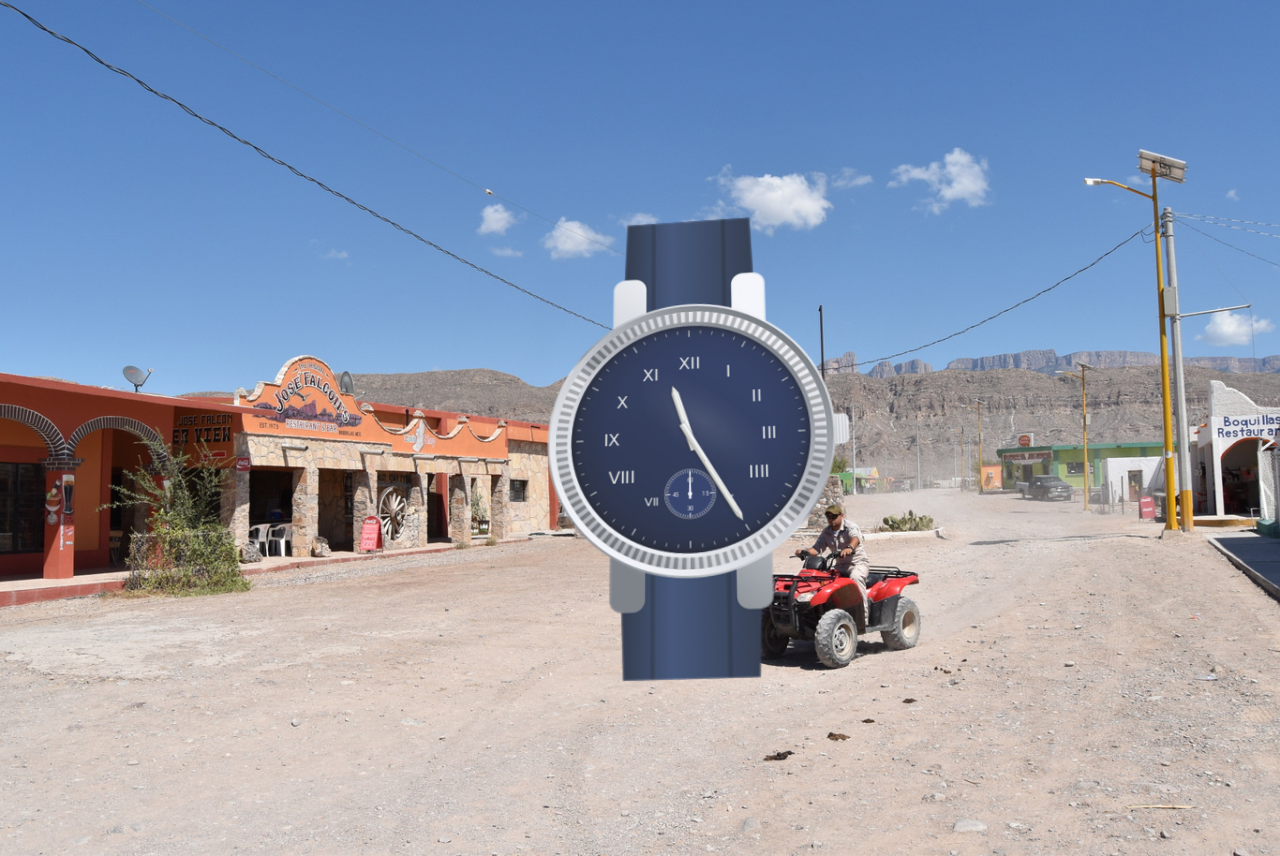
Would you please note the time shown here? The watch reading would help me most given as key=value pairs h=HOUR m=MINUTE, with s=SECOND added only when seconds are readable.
h=11 m=25
